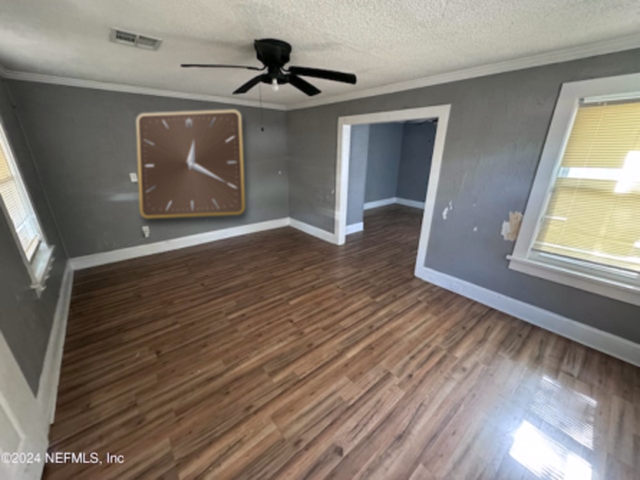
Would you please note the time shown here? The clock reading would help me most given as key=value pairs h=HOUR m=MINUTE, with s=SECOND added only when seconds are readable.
h=12 m=20
